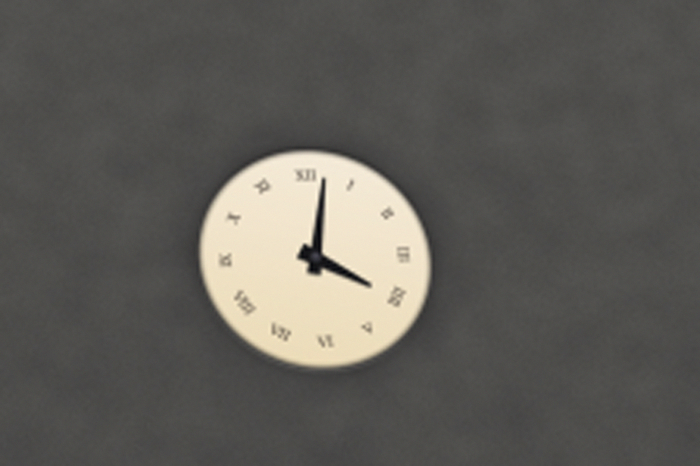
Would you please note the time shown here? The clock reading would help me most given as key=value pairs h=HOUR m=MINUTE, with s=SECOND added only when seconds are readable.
h=4 m=2
